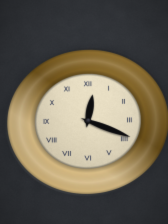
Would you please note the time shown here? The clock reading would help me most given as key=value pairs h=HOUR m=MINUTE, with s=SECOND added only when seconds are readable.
h=12 m=19
